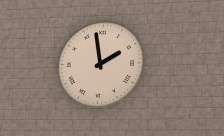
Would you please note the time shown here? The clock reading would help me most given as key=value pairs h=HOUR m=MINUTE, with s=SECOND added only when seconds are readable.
h=1 m=58
